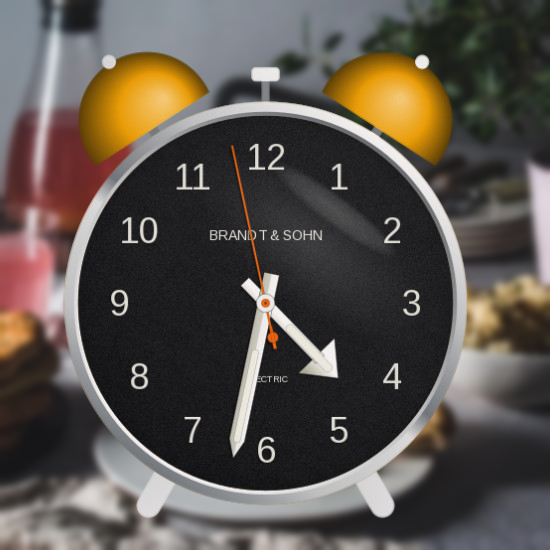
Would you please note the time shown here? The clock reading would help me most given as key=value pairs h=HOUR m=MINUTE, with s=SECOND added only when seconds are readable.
h=4 m=31 s=58
